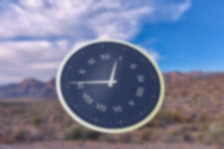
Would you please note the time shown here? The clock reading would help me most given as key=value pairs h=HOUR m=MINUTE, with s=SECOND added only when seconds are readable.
h=12 m=46
